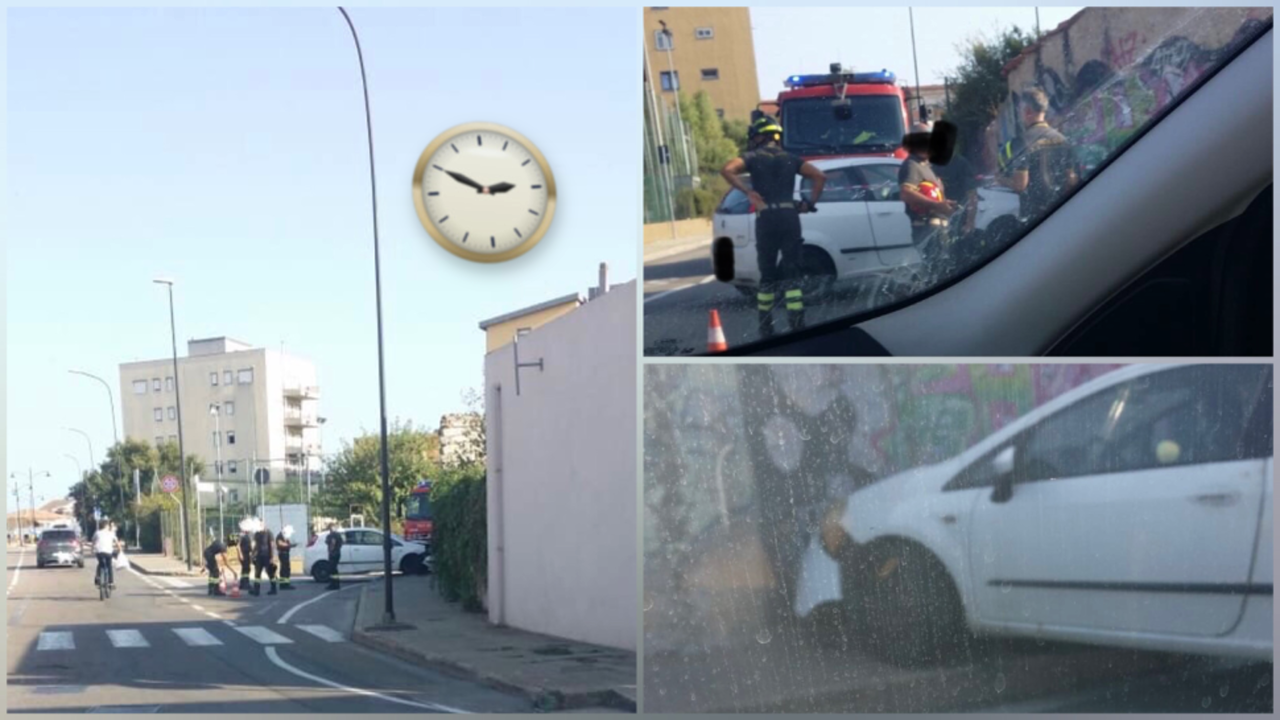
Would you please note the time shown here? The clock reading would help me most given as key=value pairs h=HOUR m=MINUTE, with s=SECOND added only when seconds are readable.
h=2 m=50
